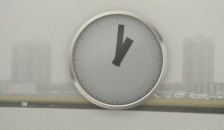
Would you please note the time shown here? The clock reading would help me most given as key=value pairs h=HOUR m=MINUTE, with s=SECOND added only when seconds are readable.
h=1 m=1
